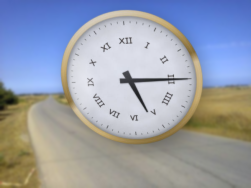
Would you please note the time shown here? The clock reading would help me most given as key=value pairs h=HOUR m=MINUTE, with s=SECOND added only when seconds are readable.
h=5 m=15
